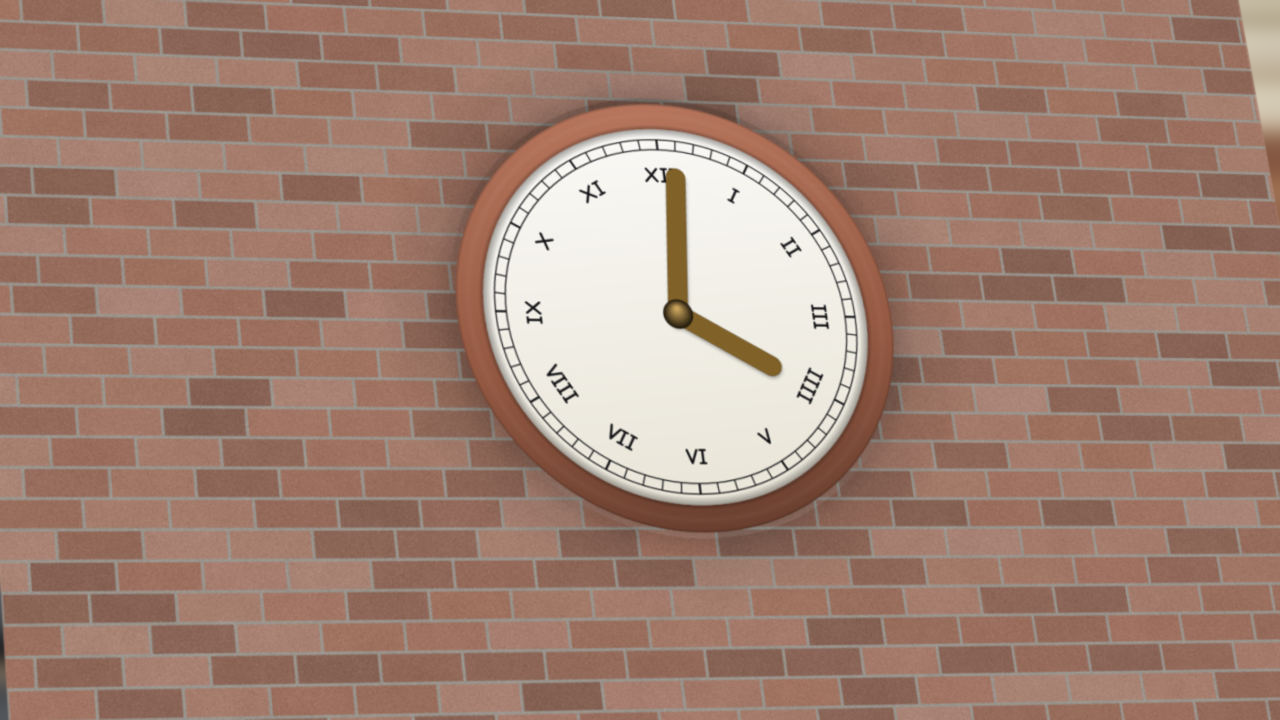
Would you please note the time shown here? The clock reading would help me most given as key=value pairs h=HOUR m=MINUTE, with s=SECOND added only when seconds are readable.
h=4 m=1
